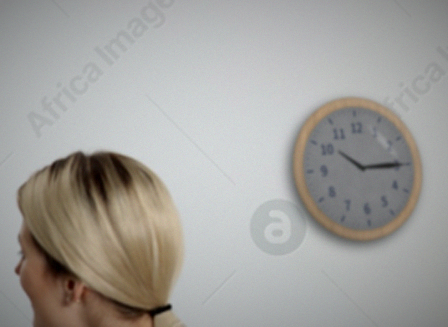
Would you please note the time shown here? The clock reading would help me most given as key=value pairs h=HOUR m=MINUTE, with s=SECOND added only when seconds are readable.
h=10 m=15
